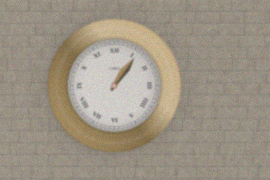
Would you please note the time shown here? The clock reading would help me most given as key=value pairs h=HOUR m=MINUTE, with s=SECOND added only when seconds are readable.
h=1 m=6
